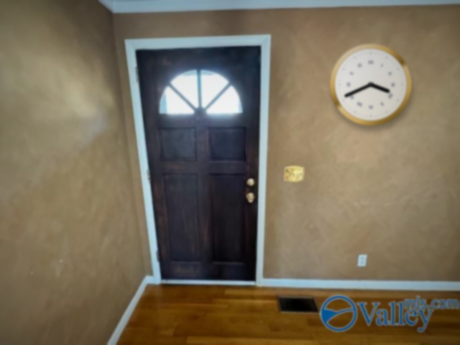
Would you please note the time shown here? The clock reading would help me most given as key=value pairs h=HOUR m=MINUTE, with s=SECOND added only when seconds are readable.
h=3 m=41
